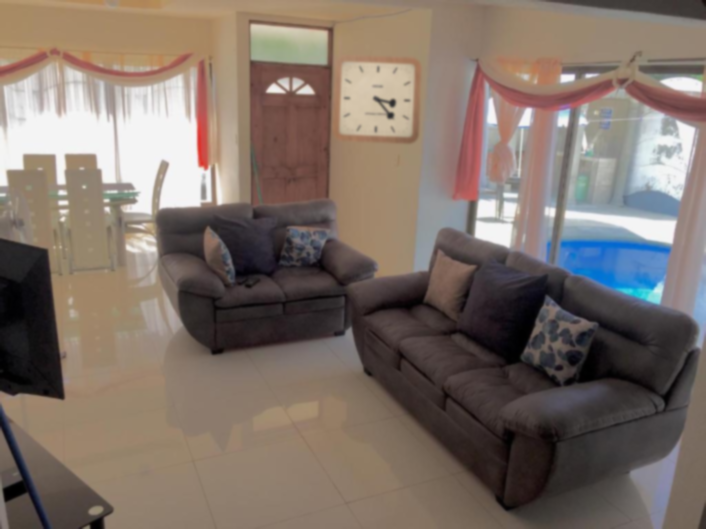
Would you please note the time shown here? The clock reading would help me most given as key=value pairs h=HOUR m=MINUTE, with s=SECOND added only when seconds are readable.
h=3 m=23
